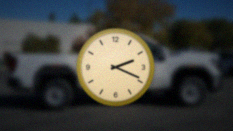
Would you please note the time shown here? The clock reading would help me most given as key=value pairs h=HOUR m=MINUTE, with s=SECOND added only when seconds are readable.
h=2 m=19
